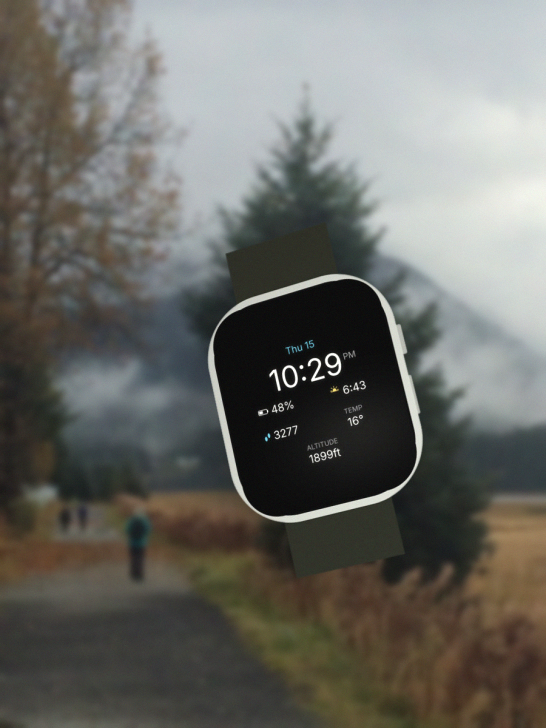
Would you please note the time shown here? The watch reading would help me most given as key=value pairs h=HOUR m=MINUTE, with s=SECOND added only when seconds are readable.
h=10 m=29
